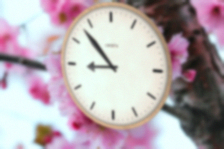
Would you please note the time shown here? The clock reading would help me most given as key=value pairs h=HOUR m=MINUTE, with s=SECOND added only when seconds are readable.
h=8 m=53
